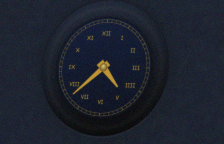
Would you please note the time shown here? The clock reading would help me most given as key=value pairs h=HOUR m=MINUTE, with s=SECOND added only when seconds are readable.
h=4 m=38
